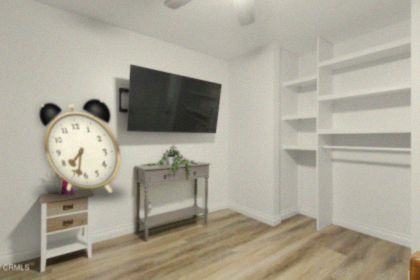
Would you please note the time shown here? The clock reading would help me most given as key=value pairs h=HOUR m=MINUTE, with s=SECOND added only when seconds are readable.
h=7 m=33
